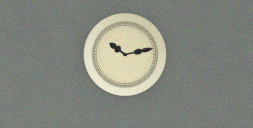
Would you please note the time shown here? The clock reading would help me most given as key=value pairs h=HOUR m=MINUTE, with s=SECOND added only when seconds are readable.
h=10 m=13
